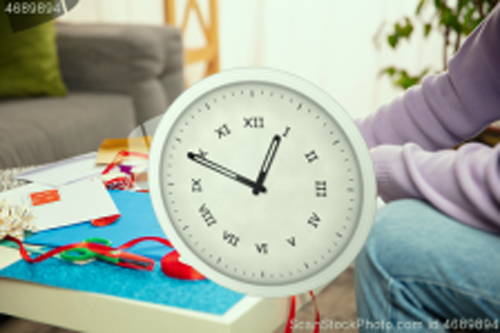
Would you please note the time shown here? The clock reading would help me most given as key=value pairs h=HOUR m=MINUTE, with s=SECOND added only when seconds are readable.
h=12 m=49
